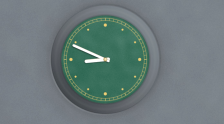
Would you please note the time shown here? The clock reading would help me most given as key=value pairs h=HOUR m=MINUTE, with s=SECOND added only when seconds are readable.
h=8 m=49
